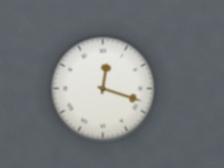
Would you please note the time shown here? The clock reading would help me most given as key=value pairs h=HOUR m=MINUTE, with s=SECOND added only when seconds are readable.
h=12 m=18
